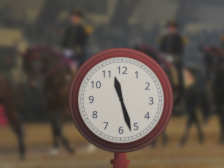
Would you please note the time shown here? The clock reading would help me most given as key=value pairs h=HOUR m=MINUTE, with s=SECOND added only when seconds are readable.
h=11 m=27
